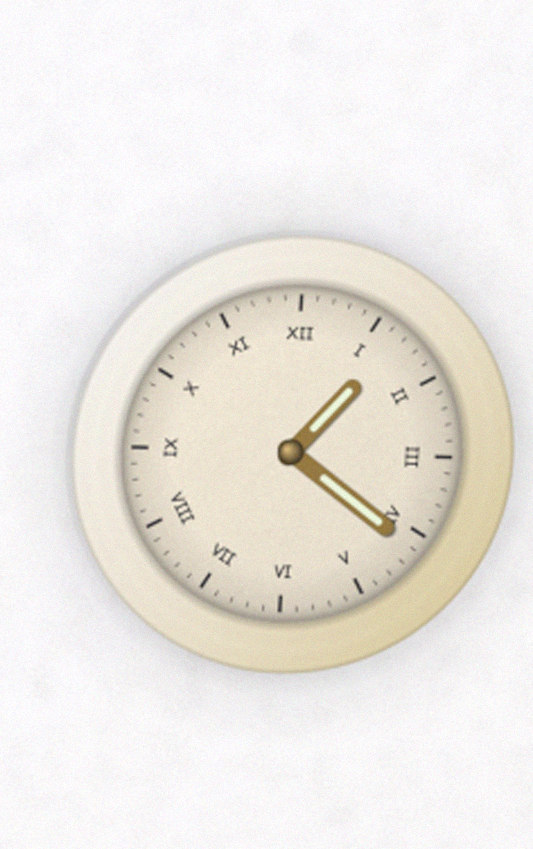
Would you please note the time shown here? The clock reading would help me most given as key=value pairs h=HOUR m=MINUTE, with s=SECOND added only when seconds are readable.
h=1 m=21
